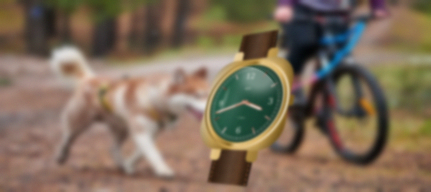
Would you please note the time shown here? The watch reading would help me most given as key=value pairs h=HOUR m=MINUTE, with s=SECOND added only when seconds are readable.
h=3 m=42
